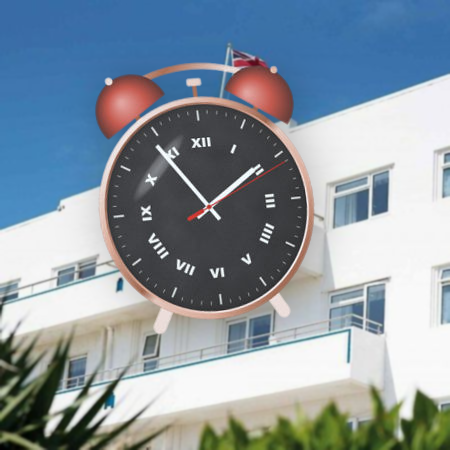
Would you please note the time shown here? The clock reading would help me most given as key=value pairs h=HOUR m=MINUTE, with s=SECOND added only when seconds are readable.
h=1 m=54 s=11
